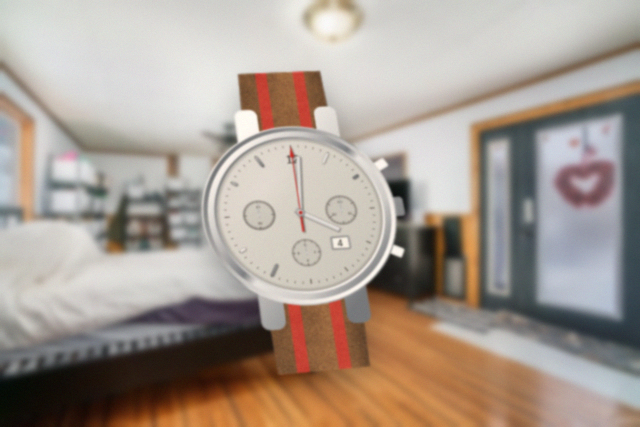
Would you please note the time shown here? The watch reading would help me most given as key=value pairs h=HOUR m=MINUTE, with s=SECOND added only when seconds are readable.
h=4 m=1
